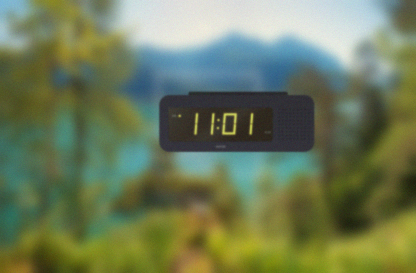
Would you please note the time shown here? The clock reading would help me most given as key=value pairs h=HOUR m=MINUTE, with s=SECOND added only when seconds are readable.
h=11 m=1
